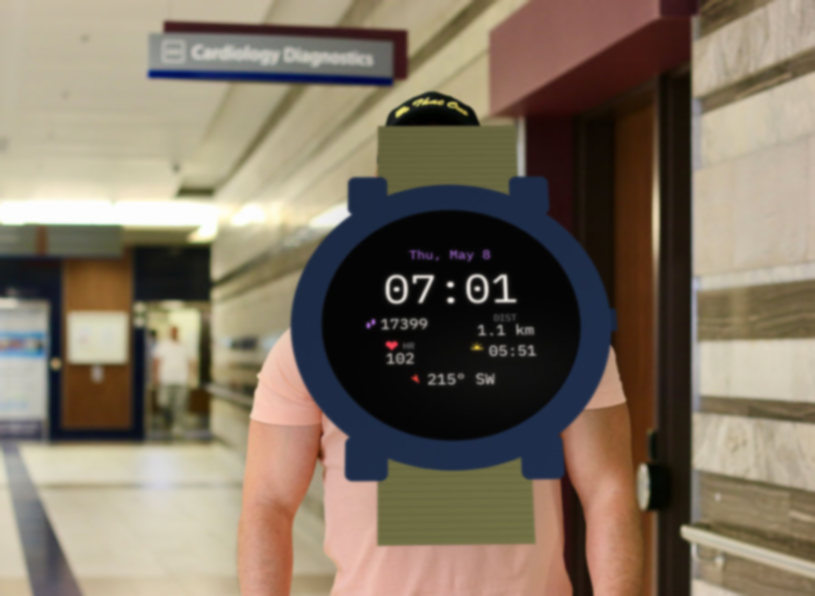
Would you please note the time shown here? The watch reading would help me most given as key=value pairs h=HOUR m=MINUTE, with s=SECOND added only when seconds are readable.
h=7 m=1
